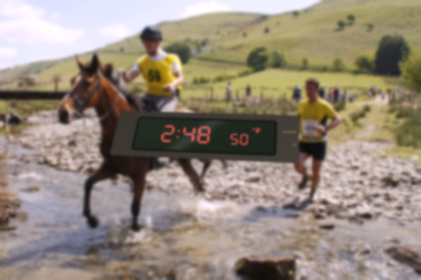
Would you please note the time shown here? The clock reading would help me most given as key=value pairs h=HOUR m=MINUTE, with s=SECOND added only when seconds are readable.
h=2 m=48
